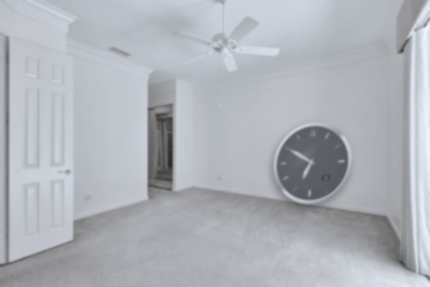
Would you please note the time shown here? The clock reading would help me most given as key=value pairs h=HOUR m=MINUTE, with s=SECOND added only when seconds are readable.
h=6 m=50
